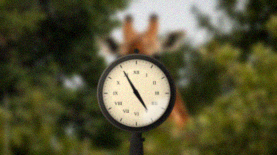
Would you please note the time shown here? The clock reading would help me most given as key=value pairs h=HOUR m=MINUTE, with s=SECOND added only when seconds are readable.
h=4 m=55
